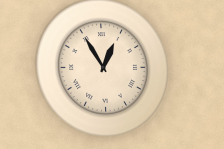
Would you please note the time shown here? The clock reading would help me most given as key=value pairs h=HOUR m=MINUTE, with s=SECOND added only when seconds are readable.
h=12 m=55
